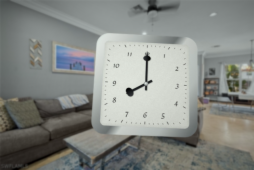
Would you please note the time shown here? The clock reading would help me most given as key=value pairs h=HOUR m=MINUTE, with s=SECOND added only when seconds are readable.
h=8 m=0
